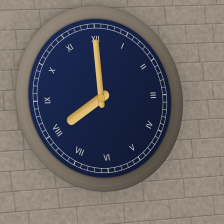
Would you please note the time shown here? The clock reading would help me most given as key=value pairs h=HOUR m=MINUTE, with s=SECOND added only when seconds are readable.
h=8 m=0
